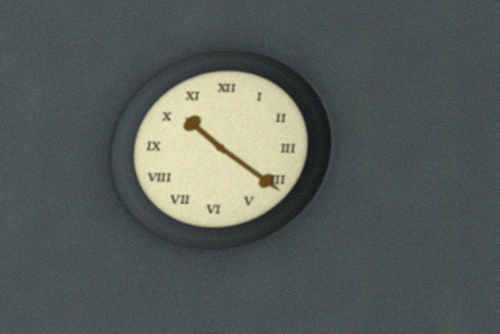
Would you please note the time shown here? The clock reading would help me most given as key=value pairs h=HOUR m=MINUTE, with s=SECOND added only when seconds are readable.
h=10 m=21
